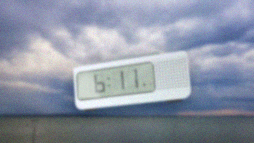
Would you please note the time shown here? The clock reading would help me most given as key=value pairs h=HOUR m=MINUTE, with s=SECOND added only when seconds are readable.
h=6 m=11
